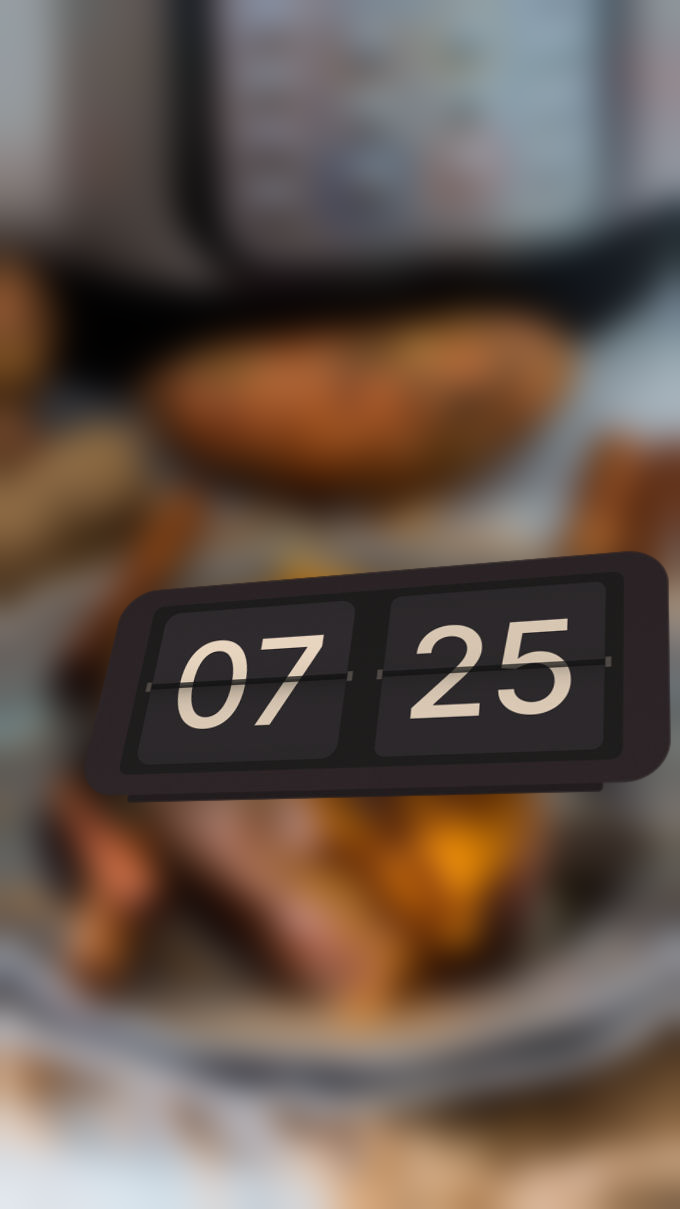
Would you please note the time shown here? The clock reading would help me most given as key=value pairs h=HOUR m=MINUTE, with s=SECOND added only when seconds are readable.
h=7 m=25
